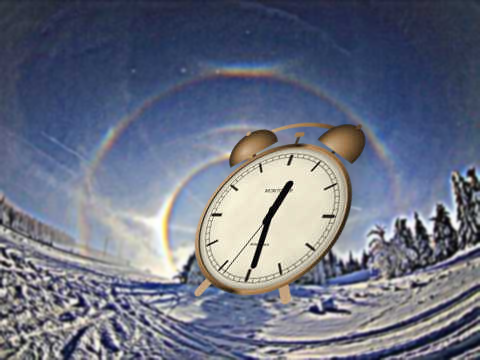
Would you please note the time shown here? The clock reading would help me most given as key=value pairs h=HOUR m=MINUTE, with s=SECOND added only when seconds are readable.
h=12 m=29 s=34
